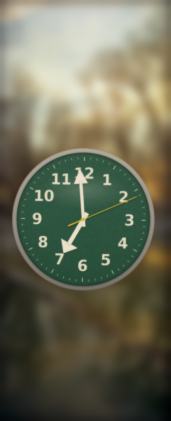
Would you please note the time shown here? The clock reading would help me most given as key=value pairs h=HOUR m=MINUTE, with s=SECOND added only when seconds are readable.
h=6 m=59 s=11
